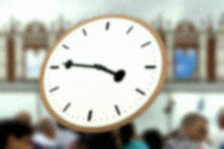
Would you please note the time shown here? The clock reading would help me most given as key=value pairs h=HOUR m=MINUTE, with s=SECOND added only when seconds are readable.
h=3 m=46
